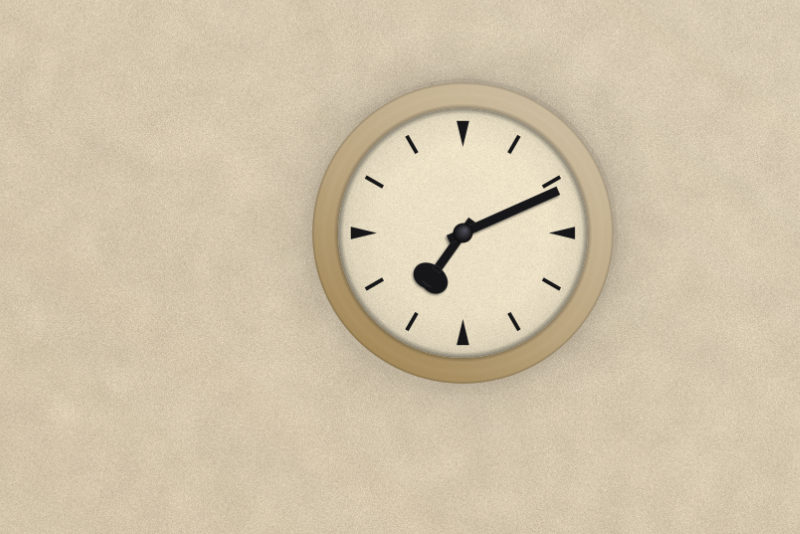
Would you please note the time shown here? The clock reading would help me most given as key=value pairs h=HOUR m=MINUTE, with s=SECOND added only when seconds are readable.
h=7 m=11
